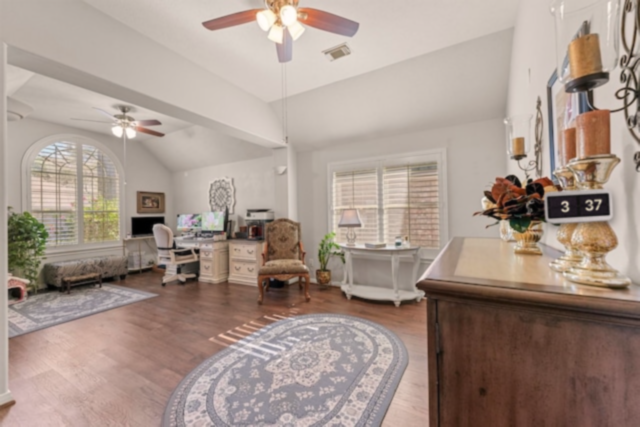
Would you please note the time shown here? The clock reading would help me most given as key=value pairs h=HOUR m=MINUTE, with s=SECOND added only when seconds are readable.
h=3 m=37
